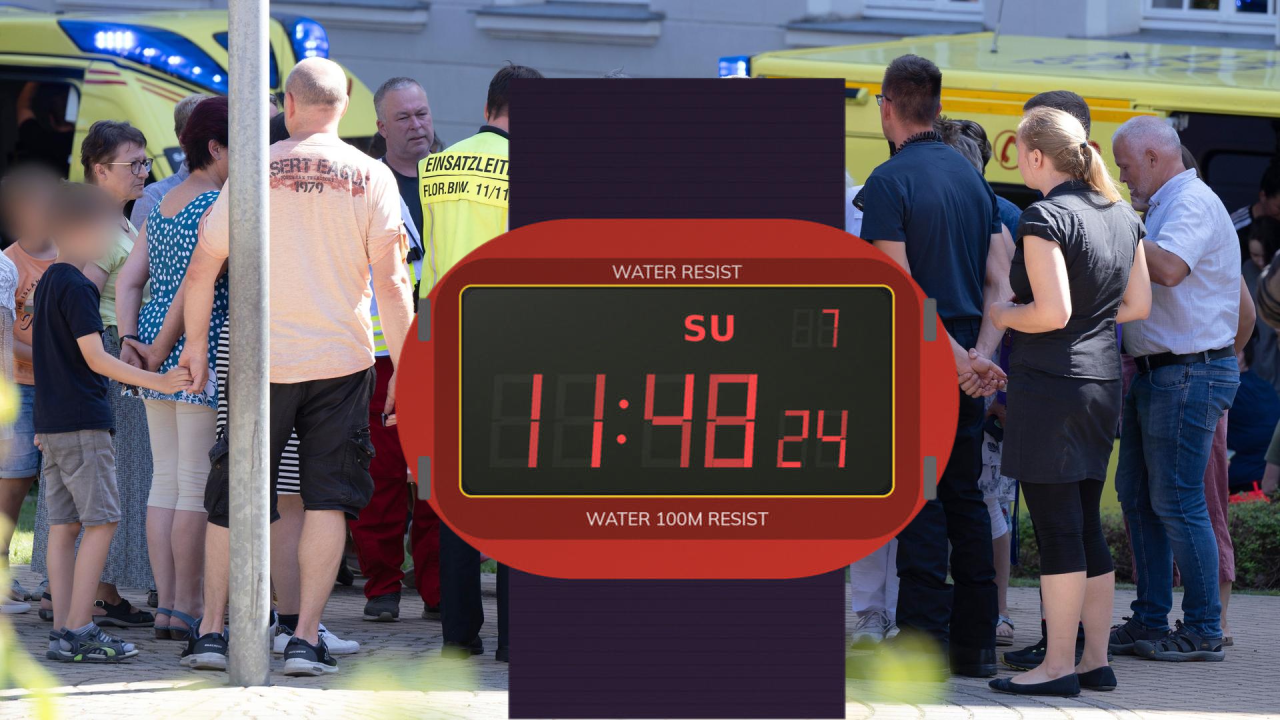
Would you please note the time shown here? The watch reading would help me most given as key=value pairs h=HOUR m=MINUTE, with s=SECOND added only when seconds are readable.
h=11 m=48 s=24
